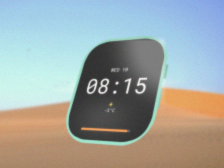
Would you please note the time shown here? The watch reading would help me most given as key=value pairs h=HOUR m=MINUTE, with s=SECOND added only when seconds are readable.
h=8 m=15
